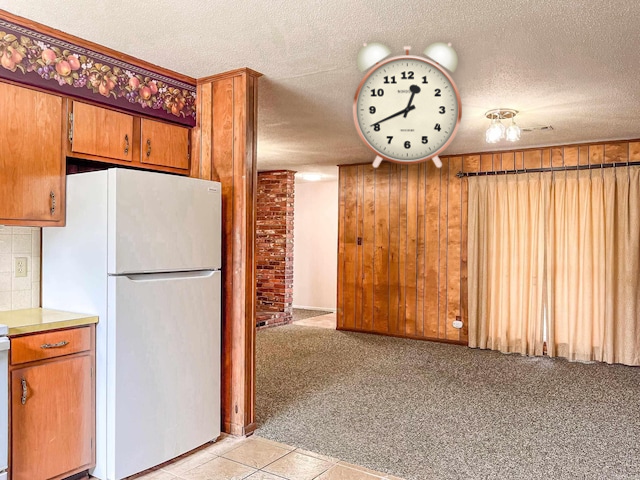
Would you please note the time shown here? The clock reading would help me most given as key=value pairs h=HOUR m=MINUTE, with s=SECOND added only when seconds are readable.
h=12 m=41
